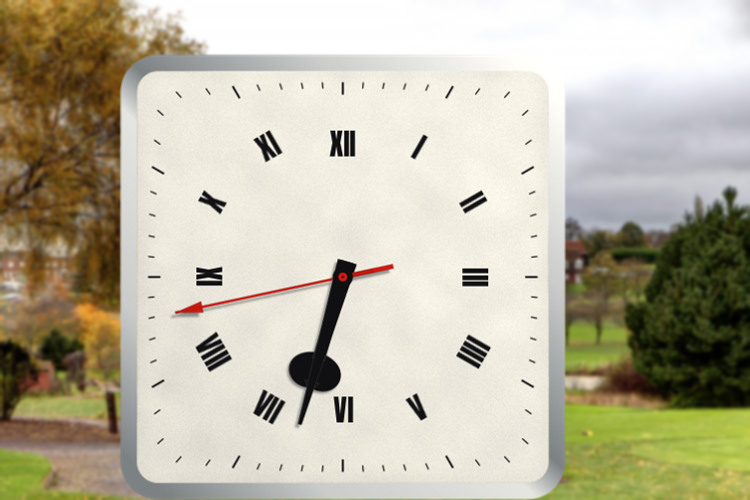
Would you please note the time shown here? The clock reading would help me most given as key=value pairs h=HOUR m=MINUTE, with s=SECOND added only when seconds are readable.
h=6 m=32 s=43
